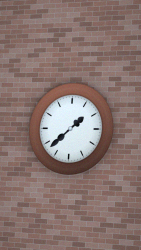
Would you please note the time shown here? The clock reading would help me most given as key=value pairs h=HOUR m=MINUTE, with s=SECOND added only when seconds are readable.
h=1 m=38
